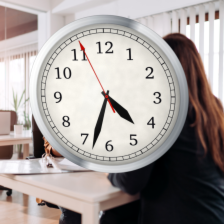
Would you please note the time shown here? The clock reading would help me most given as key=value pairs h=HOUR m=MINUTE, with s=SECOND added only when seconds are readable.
h=4 m=32 s=56
